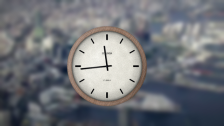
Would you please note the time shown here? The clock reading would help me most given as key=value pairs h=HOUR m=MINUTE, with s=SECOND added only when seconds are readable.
h=11 m=44
